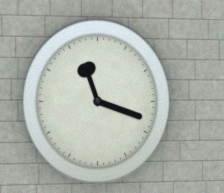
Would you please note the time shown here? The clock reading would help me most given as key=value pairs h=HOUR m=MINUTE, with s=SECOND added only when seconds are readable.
h=11 m=18
